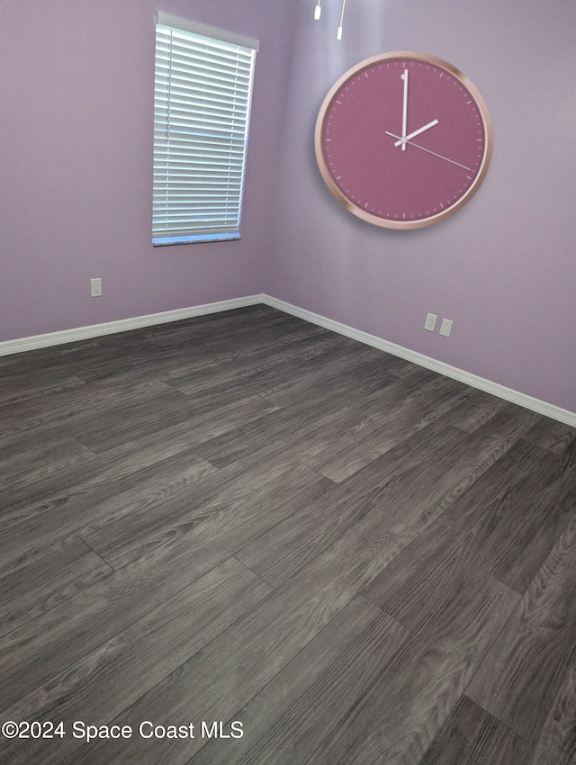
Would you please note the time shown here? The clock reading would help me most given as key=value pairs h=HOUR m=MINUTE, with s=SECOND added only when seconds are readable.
h=2 m=0 s=19
